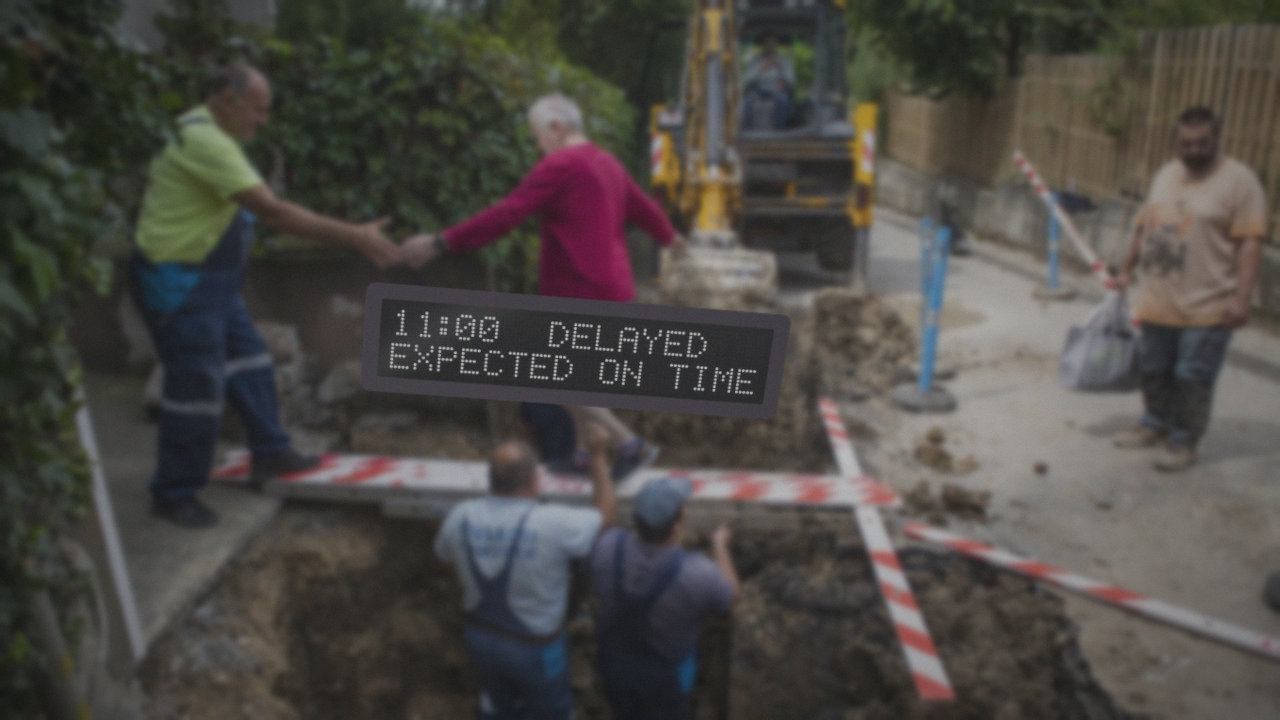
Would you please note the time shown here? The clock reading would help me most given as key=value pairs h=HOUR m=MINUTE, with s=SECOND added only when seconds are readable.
h=11 m=0
